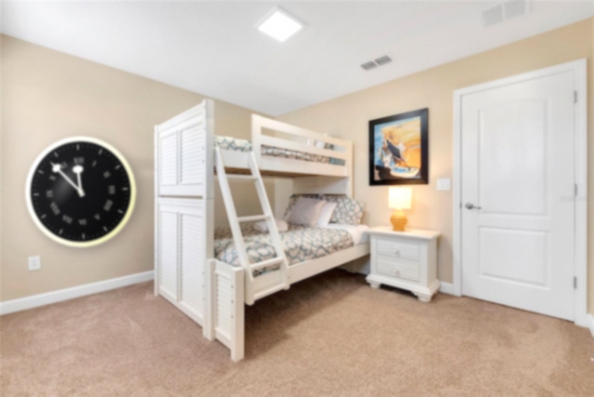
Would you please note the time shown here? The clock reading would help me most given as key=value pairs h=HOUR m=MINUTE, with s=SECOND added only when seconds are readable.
h=11 m=53
